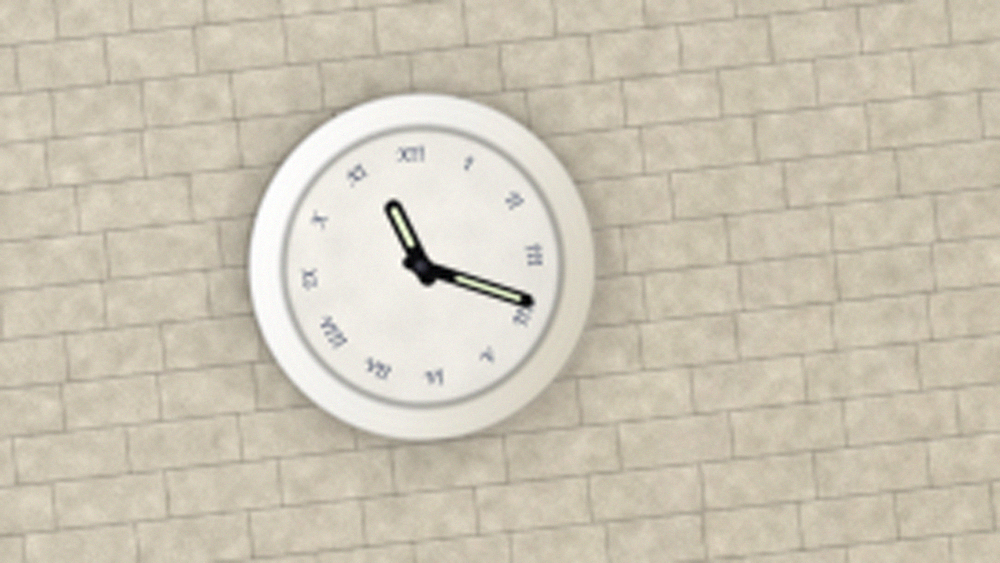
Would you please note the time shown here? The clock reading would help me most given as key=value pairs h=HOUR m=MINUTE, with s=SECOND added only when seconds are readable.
h=11 m=19
